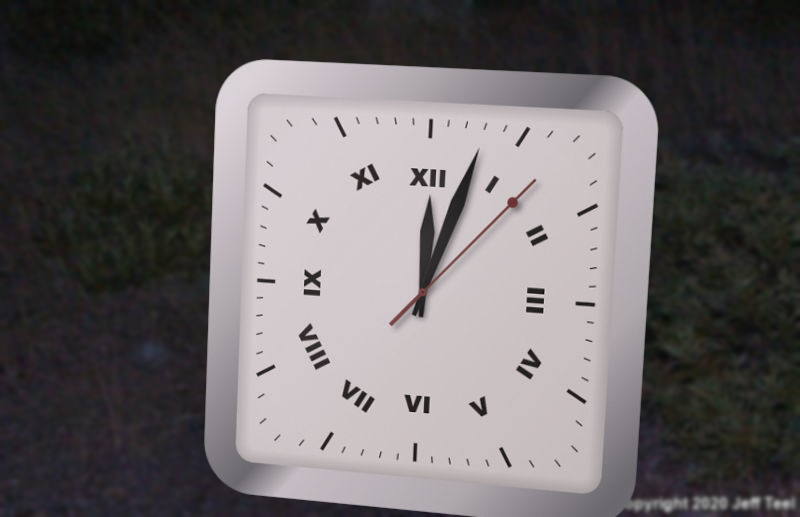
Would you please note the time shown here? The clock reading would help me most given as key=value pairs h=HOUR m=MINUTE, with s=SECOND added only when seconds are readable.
h=12 m=3 s=7
